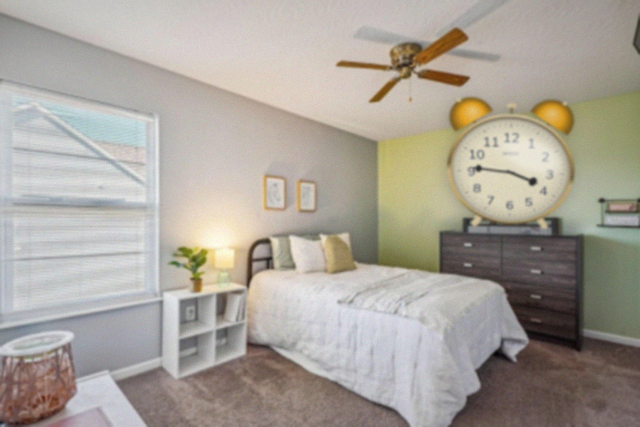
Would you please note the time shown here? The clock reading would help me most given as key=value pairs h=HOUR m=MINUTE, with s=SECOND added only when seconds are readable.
h=3 m=46
